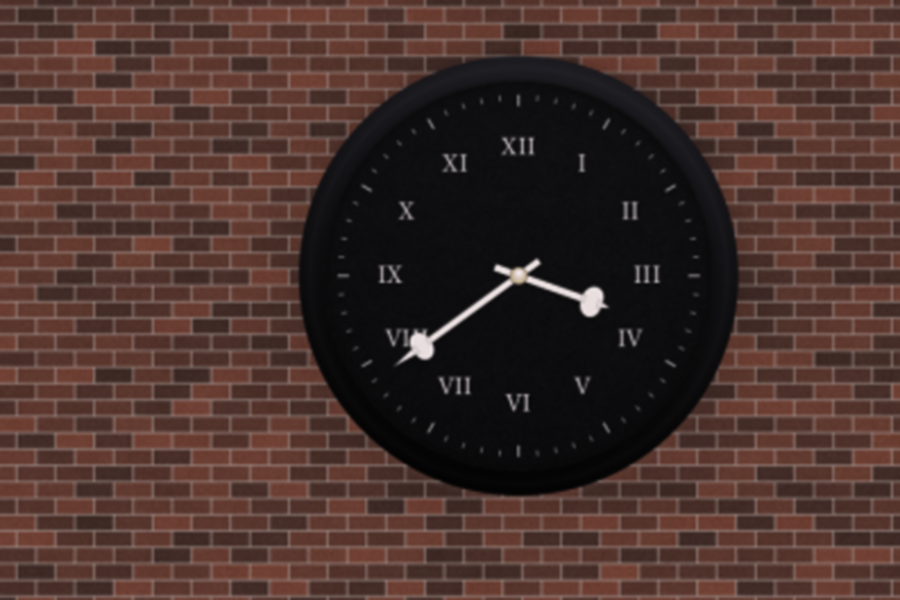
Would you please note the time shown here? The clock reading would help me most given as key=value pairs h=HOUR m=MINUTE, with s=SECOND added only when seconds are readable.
h=3 m=39
